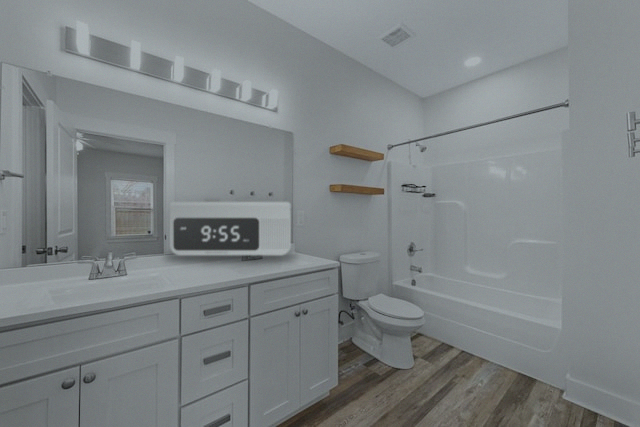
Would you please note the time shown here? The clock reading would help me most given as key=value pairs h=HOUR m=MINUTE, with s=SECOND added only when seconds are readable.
h=9 m=55
